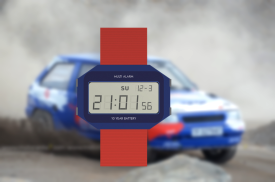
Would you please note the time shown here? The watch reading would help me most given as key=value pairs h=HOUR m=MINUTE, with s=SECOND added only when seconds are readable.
h=21 m=1 s=56
